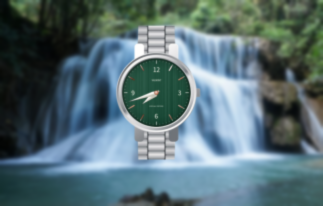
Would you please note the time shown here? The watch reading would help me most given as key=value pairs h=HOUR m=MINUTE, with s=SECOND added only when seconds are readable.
h=7 m=42
